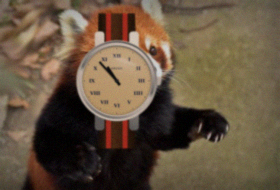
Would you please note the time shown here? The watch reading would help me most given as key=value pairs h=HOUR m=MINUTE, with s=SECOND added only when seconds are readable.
h=10 m=53
